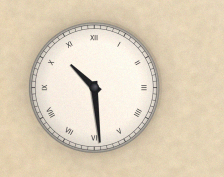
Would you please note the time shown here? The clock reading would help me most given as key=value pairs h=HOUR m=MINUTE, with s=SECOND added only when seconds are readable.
h=10 m=29
